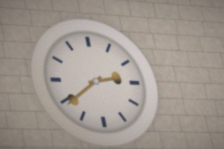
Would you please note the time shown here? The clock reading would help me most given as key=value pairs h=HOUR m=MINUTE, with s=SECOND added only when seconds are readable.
h=2 m=39
